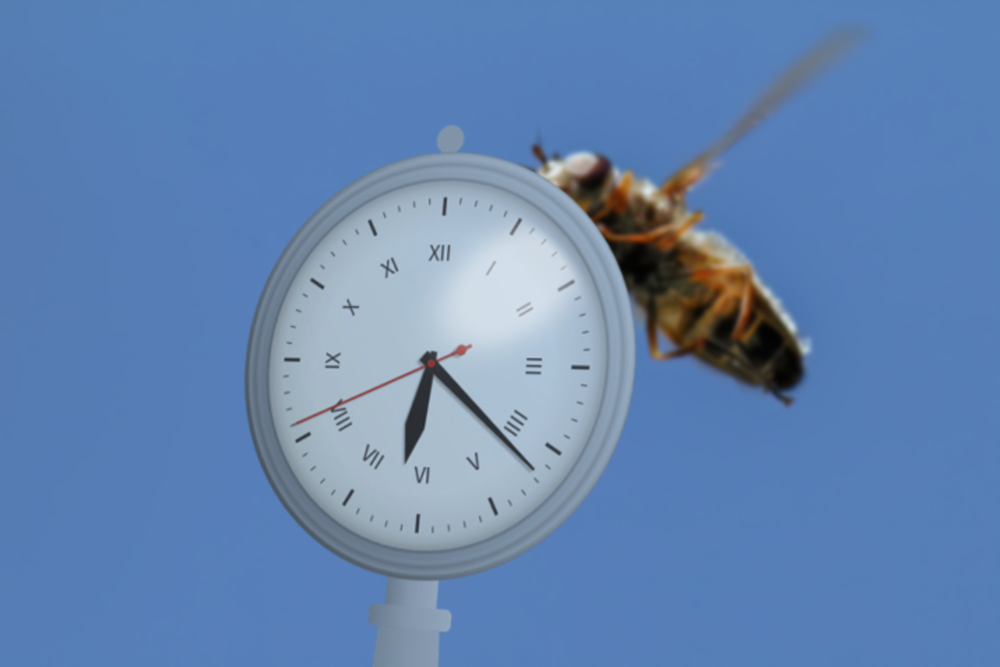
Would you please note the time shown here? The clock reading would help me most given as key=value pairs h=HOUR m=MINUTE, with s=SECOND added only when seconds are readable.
h=6 m=21 s=41
